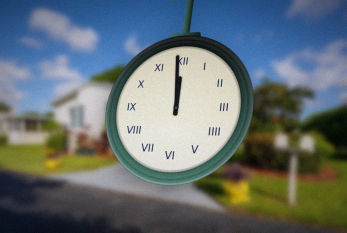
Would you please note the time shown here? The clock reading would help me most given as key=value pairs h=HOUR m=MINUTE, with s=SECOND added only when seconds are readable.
h=11 m=59
